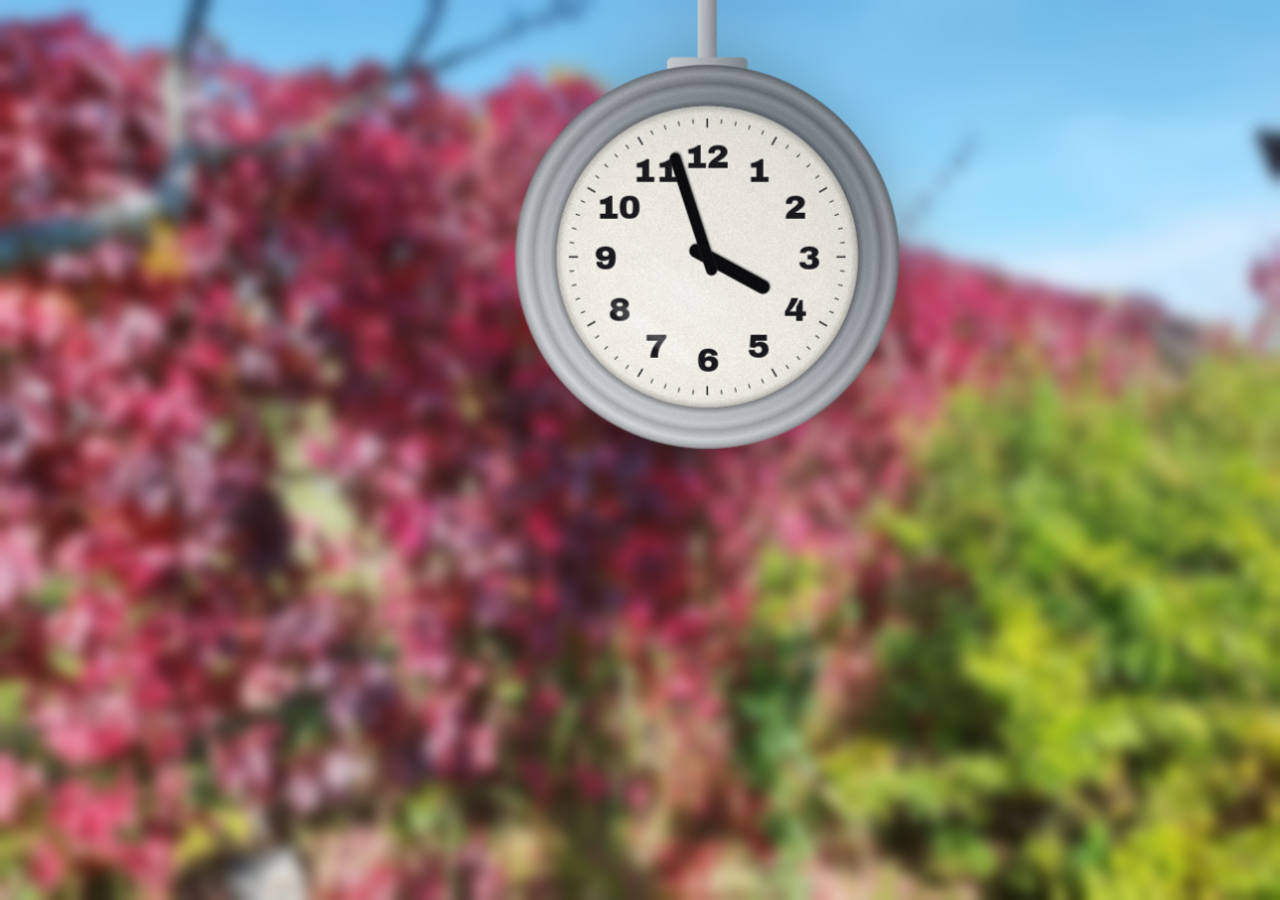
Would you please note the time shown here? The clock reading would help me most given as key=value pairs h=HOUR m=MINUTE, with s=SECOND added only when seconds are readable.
h=3 m=57
